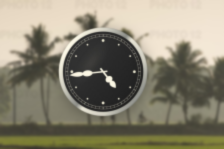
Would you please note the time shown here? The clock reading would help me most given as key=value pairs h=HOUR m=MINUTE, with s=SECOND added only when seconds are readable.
h=4 m=44
